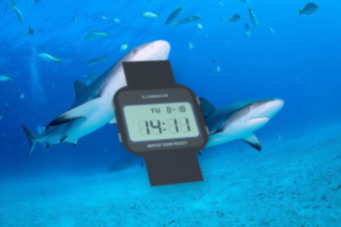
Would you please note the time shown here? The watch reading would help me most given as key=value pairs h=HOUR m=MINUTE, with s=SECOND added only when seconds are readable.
h=14 m=11
